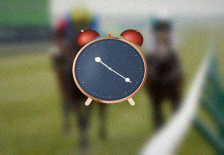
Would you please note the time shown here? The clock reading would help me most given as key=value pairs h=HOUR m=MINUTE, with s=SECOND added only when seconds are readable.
h=10 m=21
